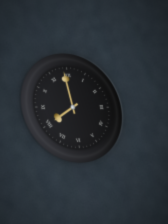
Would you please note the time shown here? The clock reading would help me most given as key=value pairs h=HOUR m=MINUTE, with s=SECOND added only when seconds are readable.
h=7 m=59
